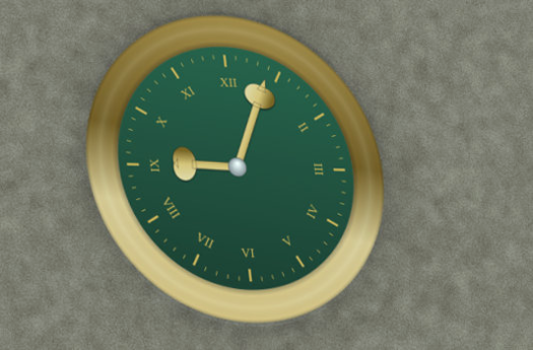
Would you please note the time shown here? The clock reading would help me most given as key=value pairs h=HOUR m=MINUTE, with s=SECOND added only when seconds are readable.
h=9 m=4
